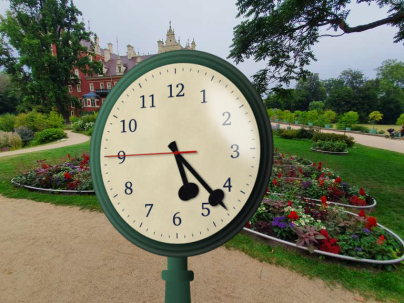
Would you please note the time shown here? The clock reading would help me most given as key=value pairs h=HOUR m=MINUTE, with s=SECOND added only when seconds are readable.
h=5 m=22 s=45
